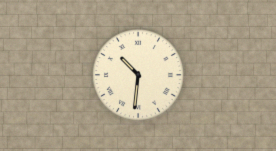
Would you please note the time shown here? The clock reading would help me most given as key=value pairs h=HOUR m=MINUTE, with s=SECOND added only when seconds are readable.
h=10 m=31
